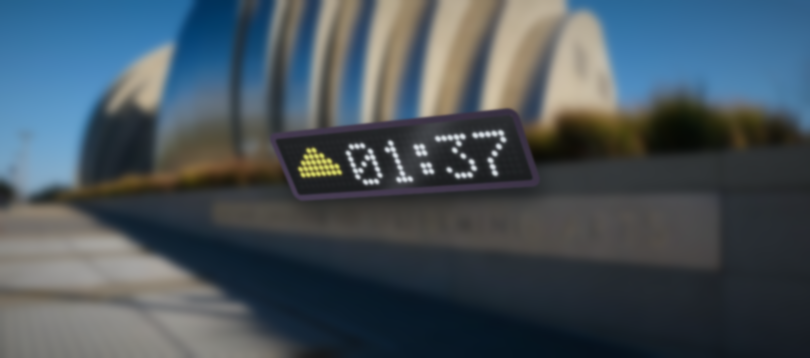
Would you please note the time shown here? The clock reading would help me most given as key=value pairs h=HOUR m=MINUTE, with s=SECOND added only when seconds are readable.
h=1 m=37
